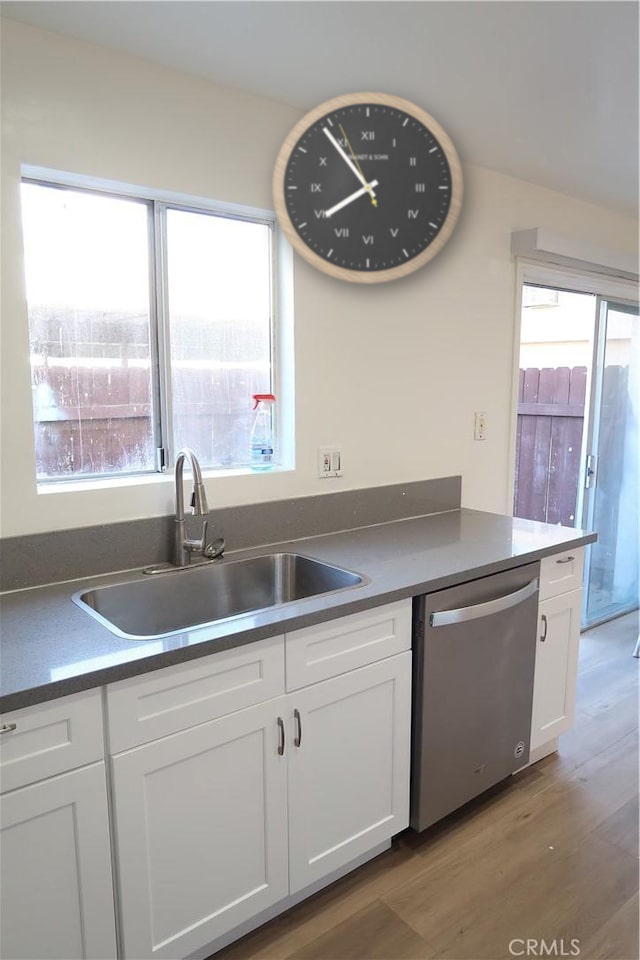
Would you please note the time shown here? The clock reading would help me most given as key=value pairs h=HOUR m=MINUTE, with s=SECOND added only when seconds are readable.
h=7 m=53 s=56
